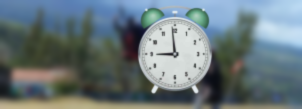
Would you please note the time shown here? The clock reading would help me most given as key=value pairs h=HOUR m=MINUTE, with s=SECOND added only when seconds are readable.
h=8 m=59
